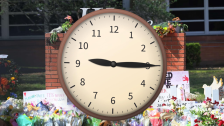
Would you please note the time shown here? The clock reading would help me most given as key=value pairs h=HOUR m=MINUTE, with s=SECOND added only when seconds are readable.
h=9 m=15
